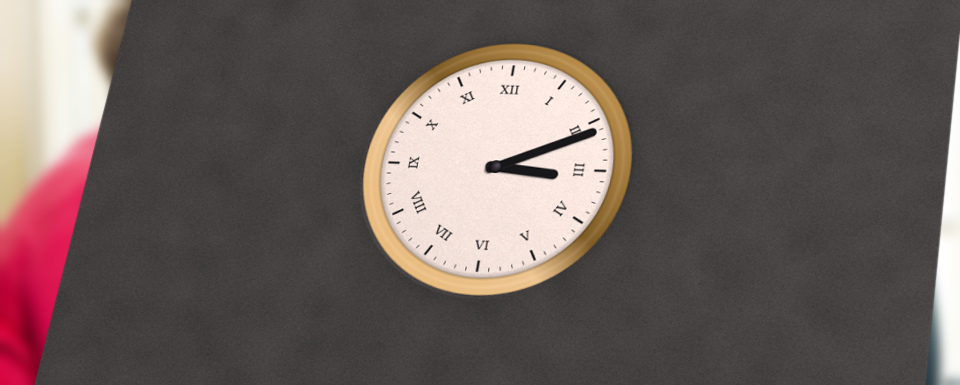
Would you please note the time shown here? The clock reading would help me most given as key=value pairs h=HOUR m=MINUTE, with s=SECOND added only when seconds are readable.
h=3 m=11
